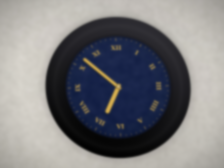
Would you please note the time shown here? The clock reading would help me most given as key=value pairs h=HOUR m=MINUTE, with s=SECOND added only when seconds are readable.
h=6 m=52
